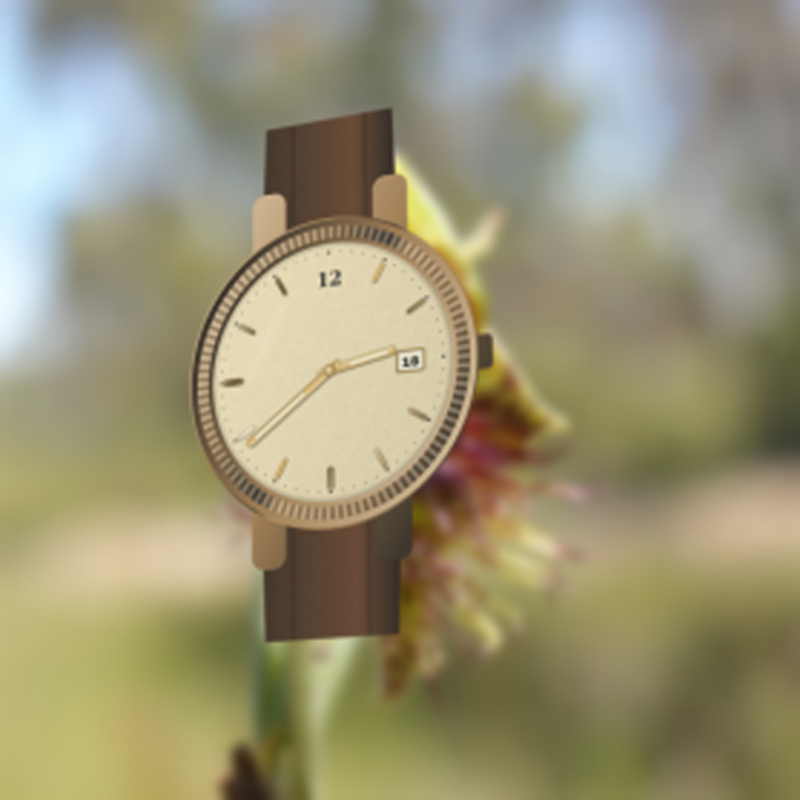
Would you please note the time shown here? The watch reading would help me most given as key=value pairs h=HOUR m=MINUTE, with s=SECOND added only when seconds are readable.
h=2 m=39
